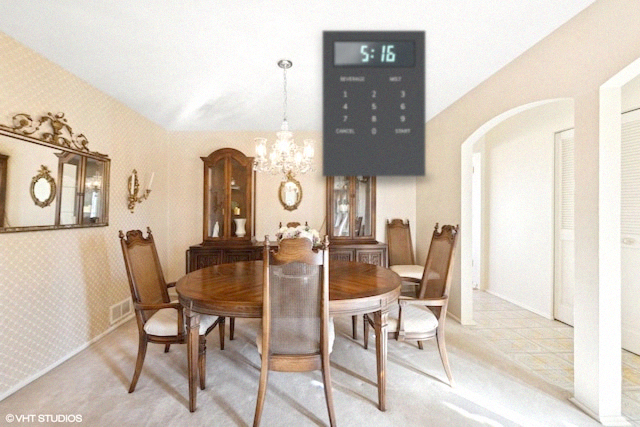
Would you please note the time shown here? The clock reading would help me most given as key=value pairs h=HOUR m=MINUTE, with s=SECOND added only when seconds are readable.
h=5 m=16
